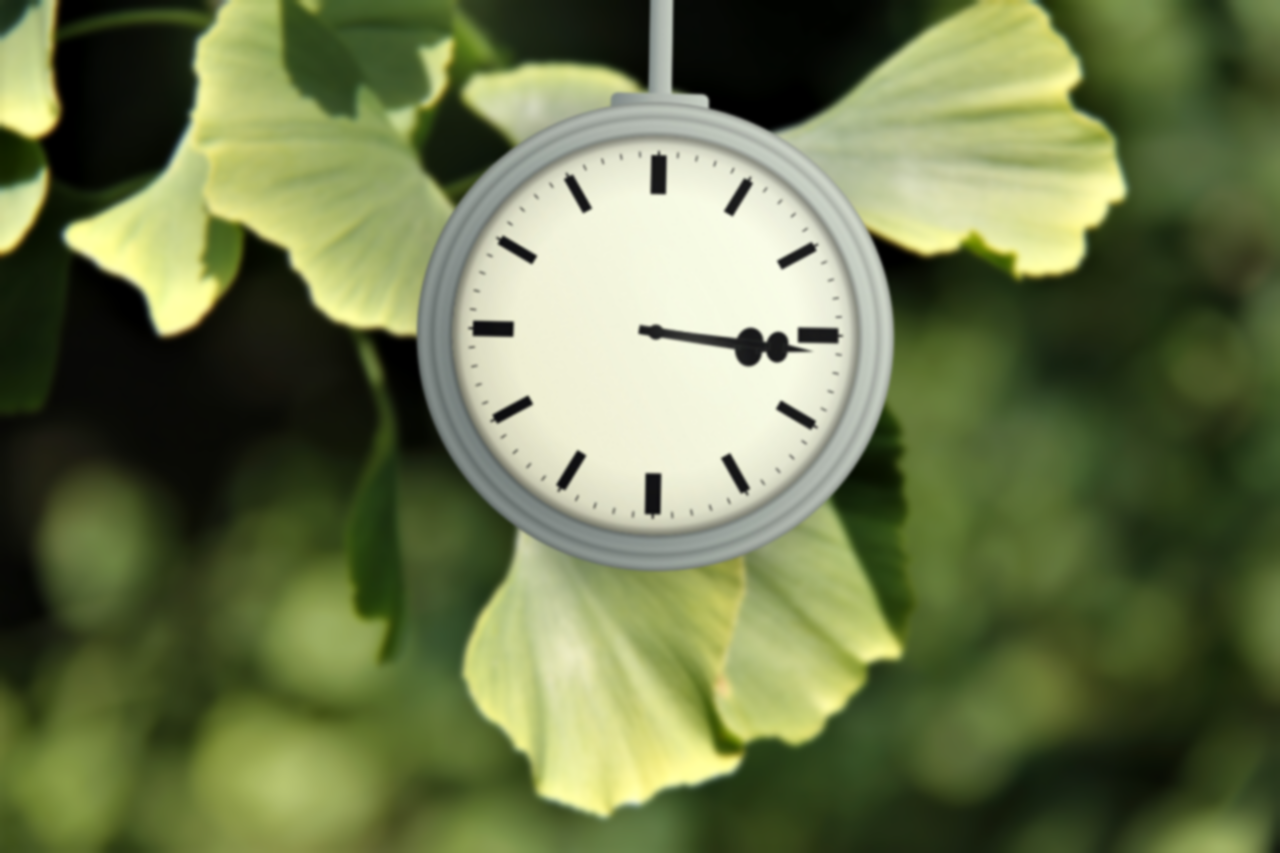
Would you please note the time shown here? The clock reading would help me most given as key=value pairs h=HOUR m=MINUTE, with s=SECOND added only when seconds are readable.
h=3 m=16
